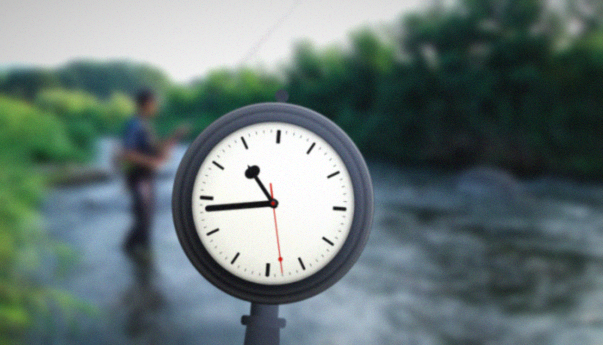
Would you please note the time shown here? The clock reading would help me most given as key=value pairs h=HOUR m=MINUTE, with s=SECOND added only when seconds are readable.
h=10 m=43 s=28
